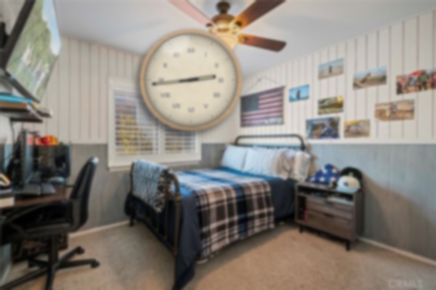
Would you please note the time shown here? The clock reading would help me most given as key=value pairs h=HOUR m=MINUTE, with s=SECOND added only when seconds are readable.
h=2 m=44
